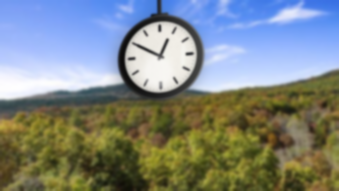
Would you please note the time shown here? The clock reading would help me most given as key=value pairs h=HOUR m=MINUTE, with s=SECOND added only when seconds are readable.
h=12 m=50
